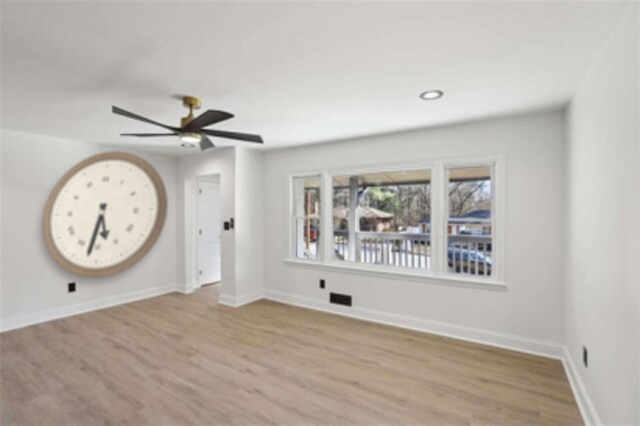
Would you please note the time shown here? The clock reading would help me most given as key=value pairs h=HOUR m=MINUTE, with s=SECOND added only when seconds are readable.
h=5 m=32
